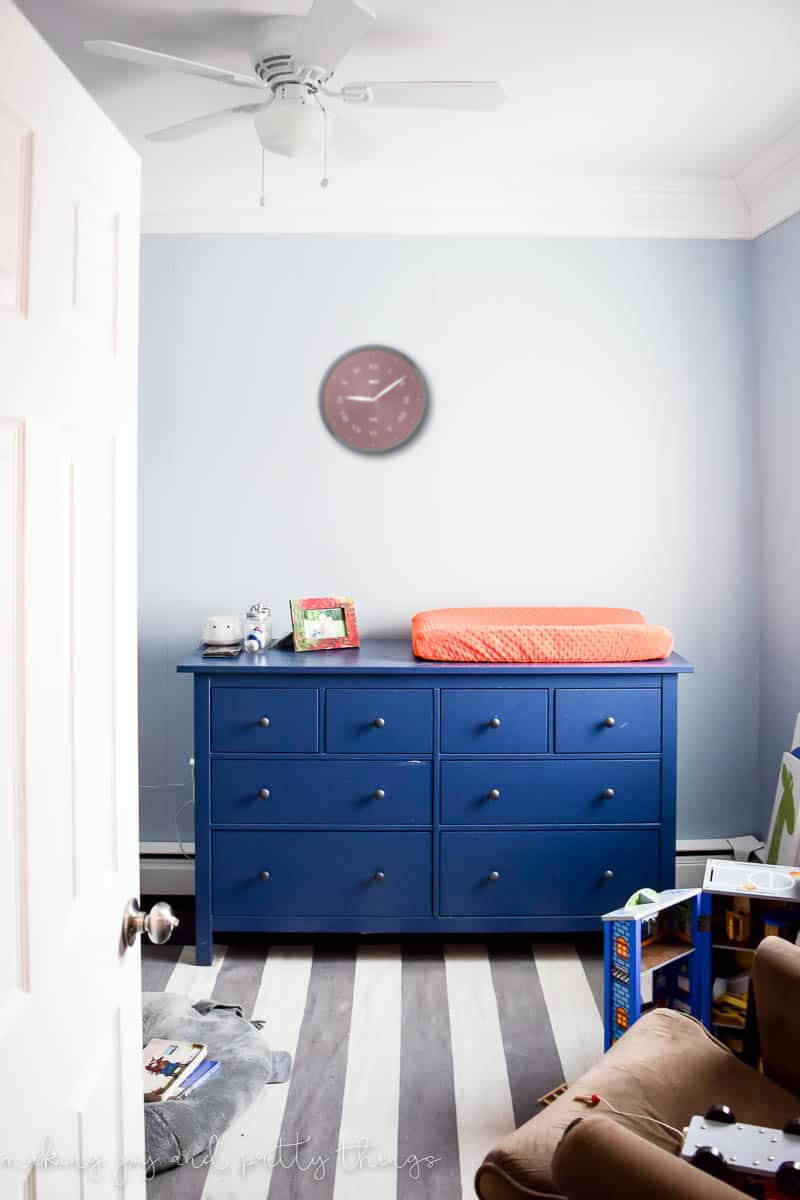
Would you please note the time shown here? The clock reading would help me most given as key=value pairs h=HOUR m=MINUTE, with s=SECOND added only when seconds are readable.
h=9 m=9
